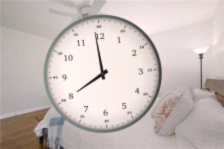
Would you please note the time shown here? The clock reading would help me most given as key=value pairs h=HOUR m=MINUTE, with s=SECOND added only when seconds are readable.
h=7 m=59
